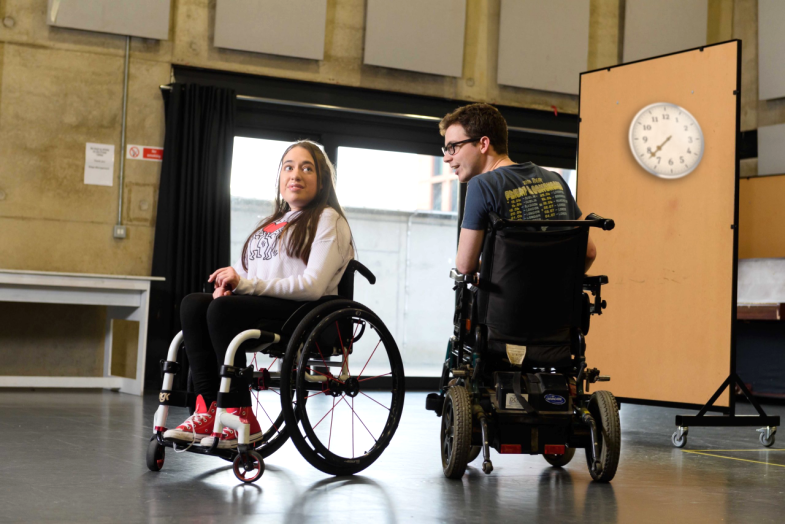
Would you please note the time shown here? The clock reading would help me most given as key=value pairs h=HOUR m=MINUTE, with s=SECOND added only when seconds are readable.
h=7 m=38
